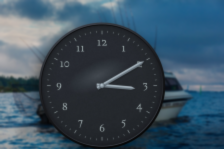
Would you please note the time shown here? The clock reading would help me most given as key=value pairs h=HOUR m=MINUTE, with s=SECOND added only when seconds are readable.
h=3 m=10
